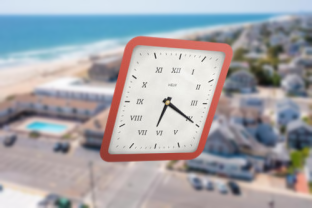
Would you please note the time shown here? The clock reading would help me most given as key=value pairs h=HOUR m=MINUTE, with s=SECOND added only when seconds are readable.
h=6 m=20
